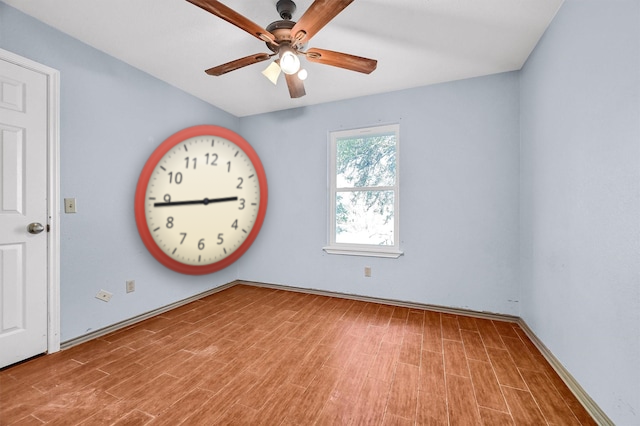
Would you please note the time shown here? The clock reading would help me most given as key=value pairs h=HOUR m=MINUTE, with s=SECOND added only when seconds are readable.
h=2 m=44
